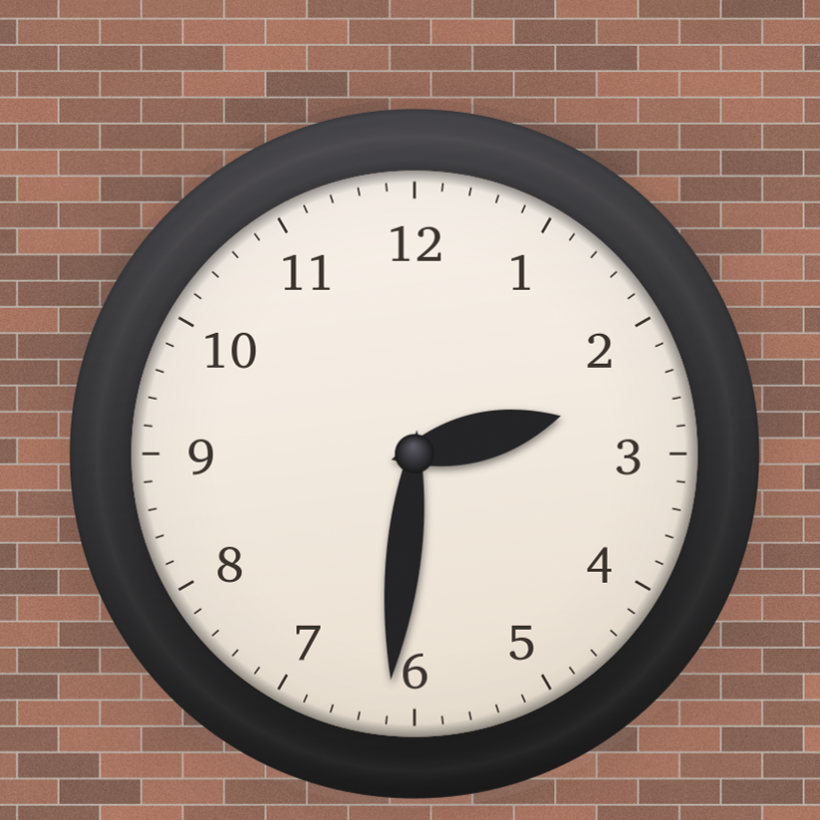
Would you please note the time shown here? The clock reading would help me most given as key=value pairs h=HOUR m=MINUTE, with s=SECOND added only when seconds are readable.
h=2 m=31
